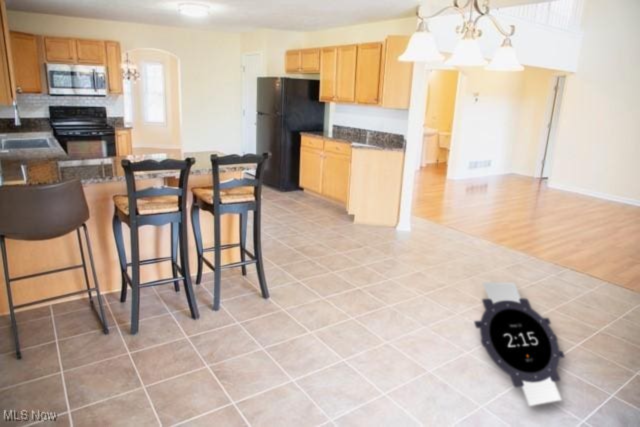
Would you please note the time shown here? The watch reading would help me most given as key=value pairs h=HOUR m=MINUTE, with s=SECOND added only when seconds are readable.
h=2 m=15
